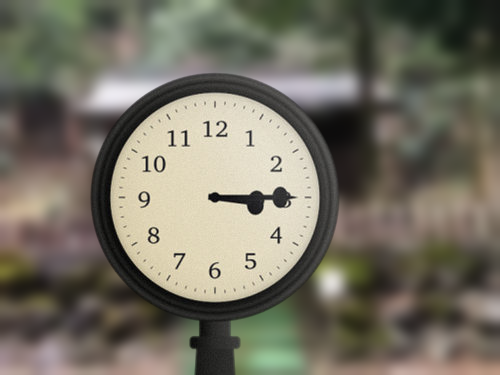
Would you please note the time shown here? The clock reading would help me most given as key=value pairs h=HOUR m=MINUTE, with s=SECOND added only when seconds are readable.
h=3 m=15
